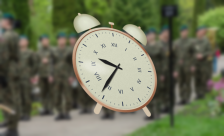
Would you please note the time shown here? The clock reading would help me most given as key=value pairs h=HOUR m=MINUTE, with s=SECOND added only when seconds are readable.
h=9 m=36
